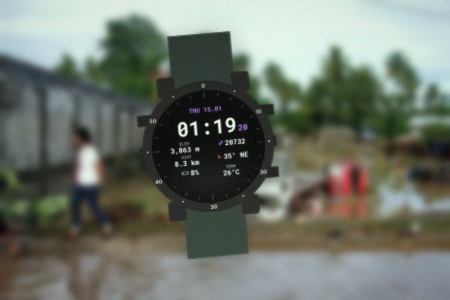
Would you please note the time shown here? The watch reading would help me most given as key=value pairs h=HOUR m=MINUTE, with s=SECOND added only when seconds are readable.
h=1 m=19
